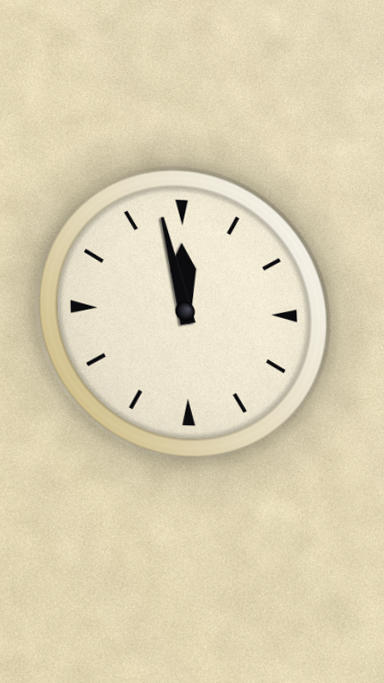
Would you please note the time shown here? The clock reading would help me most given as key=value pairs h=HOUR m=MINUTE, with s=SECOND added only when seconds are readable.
h=11 m=58
